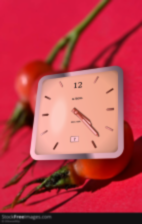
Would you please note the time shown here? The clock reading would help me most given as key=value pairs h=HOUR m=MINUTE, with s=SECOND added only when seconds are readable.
h=4 m=23
